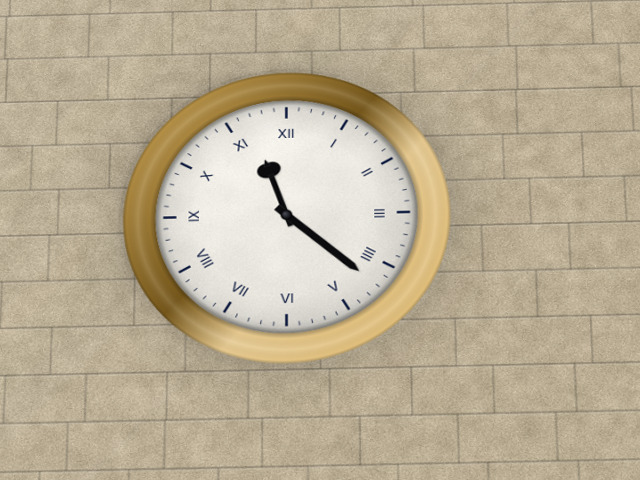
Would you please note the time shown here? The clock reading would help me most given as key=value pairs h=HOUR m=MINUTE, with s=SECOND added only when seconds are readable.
h=11 m=22
